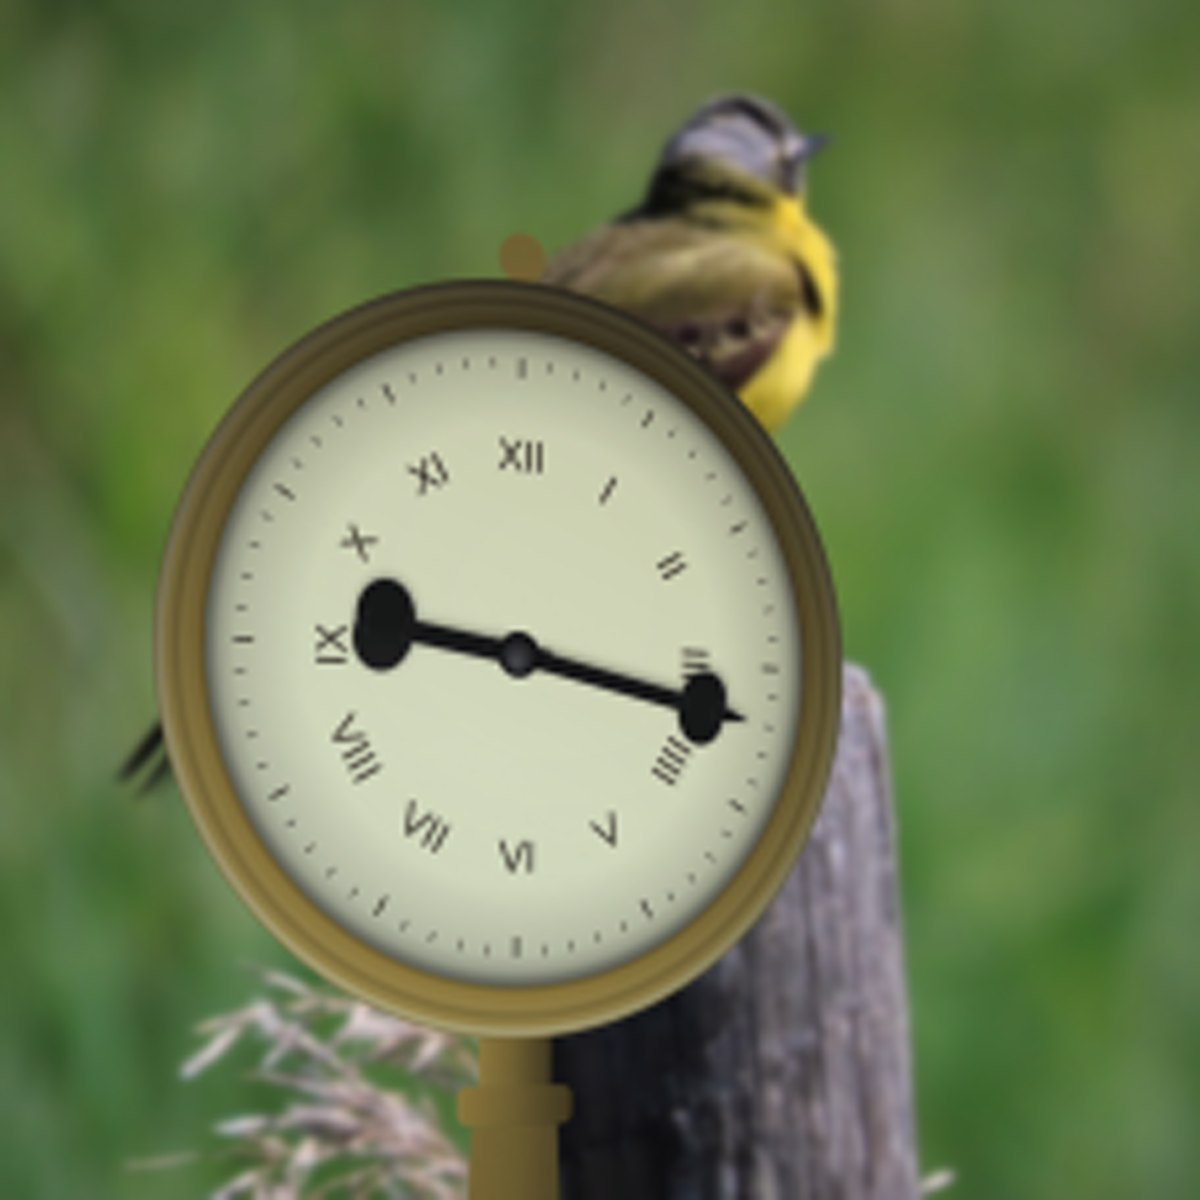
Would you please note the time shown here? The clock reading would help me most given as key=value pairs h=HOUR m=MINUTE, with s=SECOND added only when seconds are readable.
h=9 m=17
